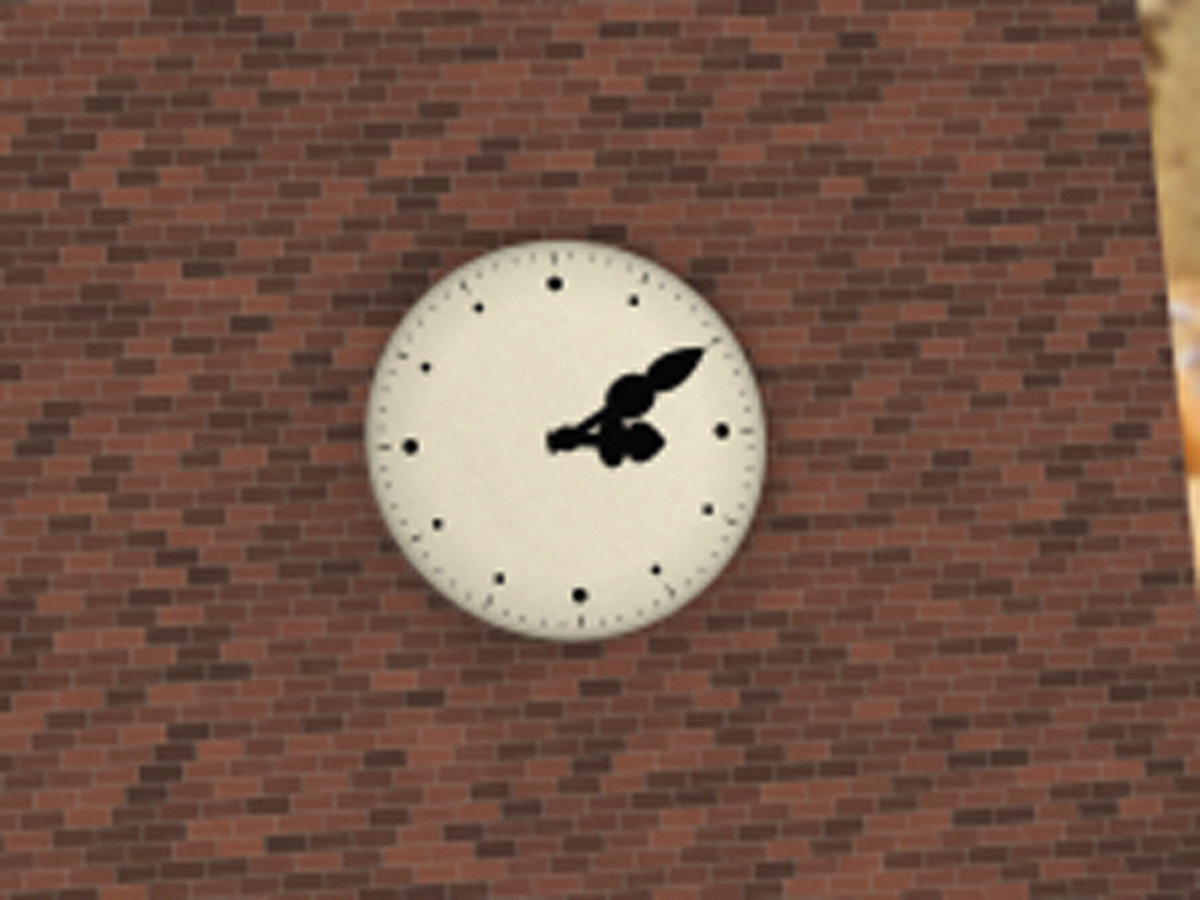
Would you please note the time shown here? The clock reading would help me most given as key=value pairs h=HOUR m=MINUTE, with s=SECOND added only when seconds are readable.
h=3 m=10
